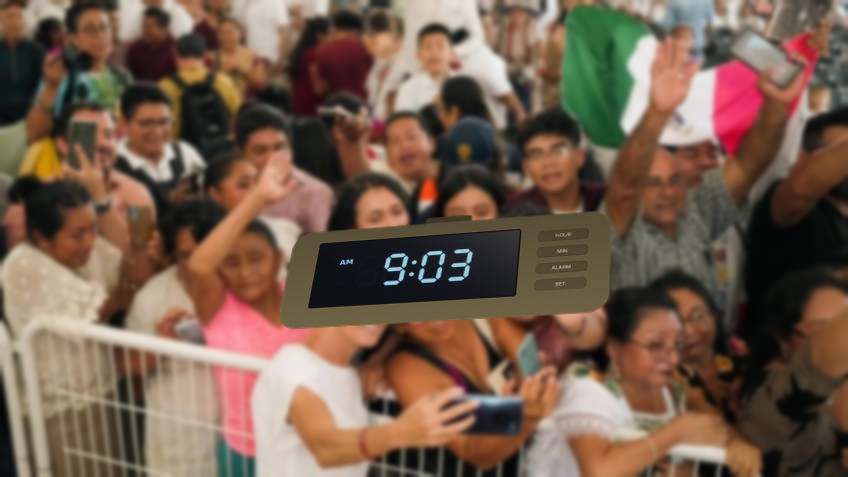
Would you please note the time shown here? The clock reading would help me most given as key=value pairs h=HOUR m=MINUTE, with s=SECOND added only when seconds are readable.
h=9 m=3
